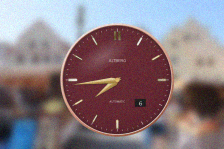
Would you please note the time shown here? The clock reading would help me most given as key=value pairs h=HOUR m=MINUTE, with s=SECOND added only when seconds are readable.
h=7 m=44
